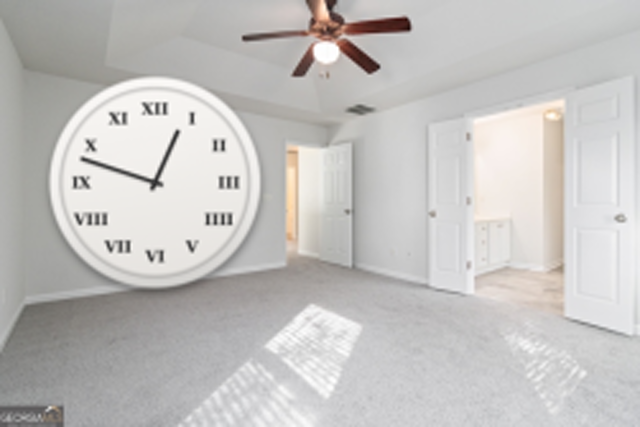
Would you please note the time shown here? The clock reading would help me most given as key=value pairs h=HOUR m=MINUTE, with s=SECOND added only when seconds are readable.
h=12 m=48
